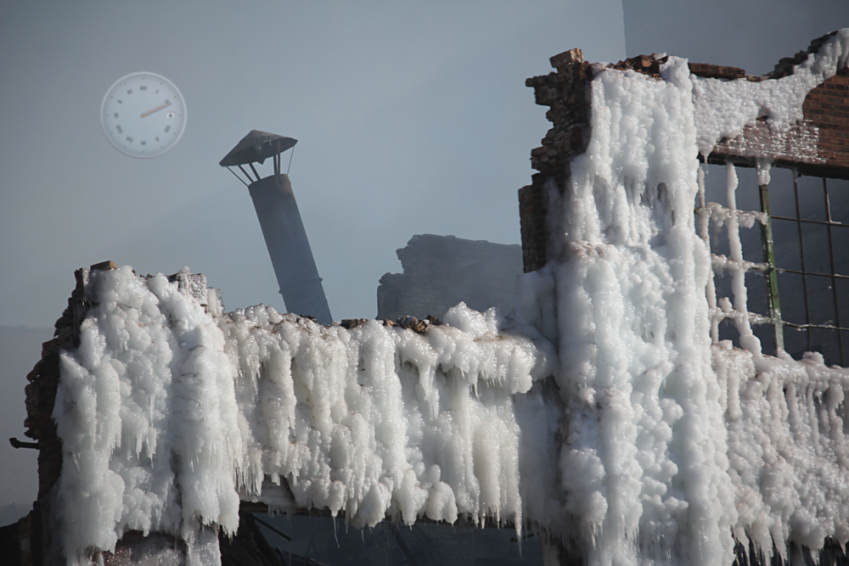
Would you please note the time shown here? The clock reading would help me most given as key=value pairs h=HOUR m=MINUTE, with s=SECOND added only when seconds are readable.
h=2 m=11
